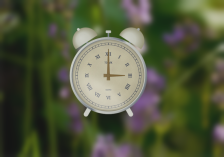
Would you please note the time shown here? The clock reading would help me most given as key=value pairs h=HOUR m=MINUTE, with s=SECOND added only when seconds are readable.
h=3 m=0
